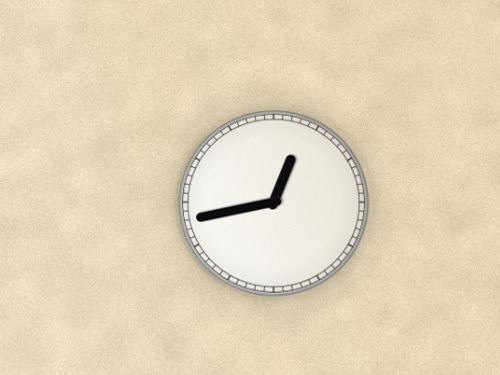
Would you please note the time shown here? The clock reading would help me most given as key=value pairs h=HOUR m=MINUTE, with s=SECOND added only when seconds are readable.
h=12 m=43
